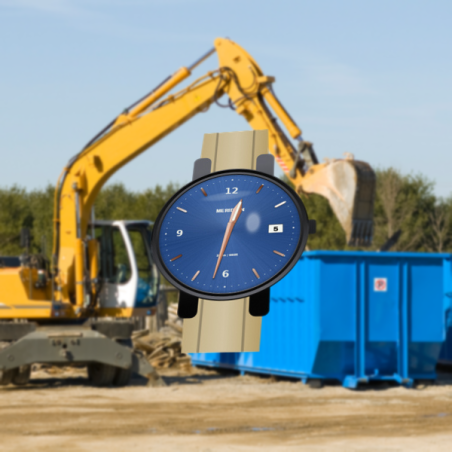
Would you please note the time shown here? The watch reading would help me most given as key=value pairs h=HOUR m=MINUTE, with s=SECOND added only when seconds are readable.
h=12 m=32
